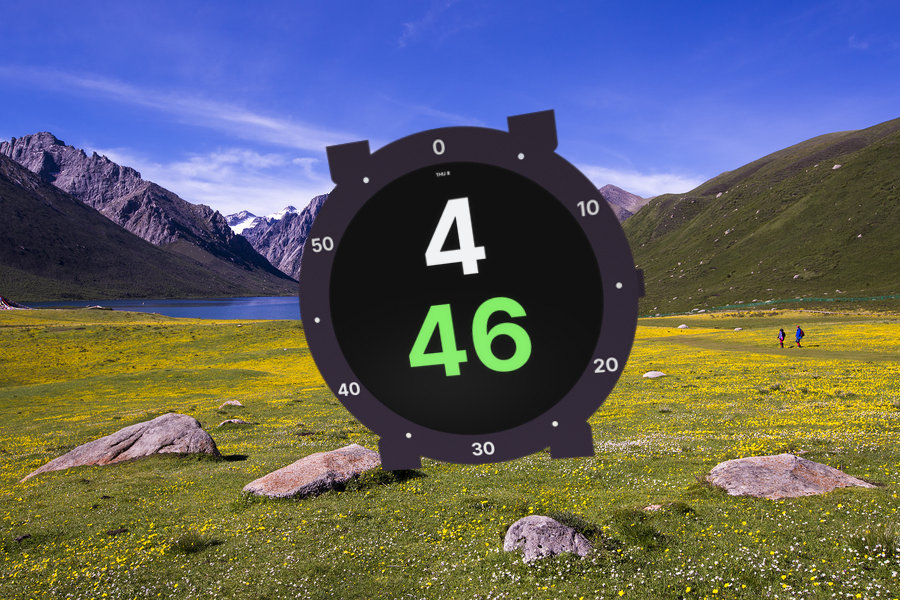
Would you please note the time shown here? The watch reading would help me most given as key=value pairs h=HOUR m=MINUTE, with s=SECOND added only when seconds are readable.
h=4 m=46
